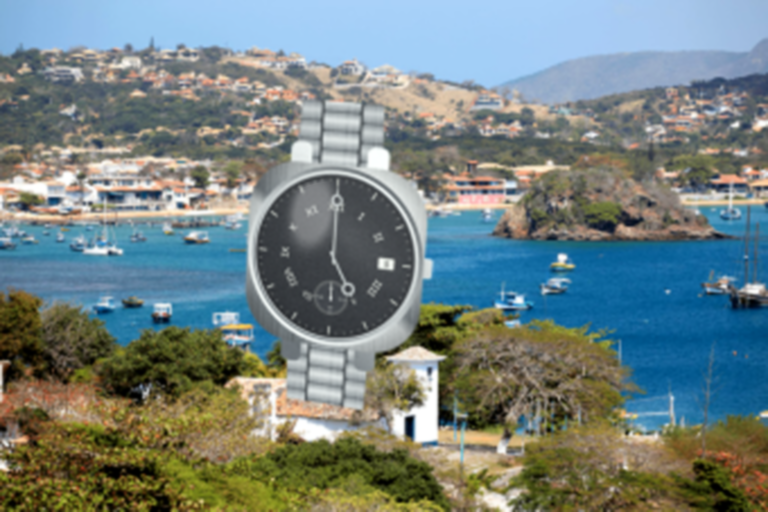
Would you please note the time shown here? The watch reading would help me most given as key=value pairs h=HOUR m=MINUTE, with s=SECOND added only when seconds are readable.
h=5 m=0
